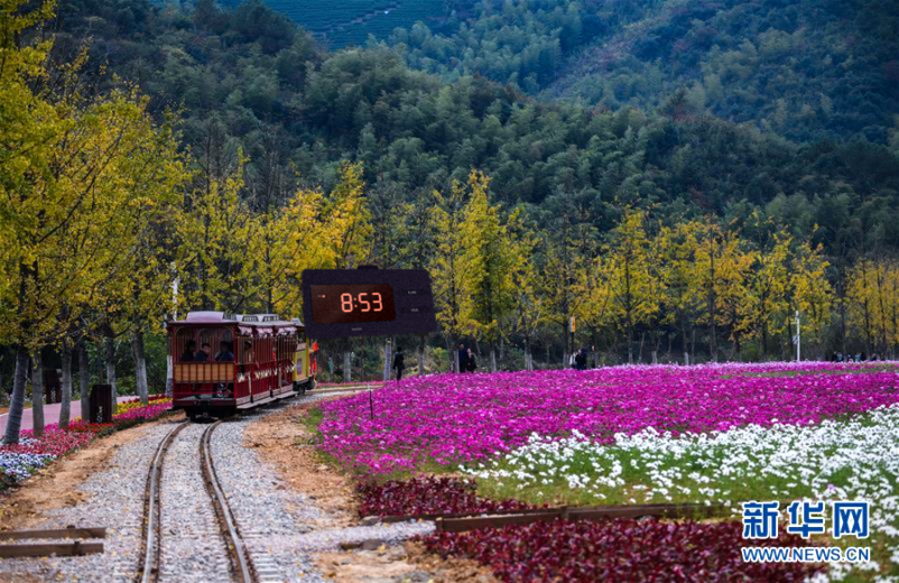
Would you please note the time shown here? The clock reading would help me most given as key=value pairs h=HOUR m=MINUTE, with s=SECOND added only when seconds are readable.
h=8 m=53
